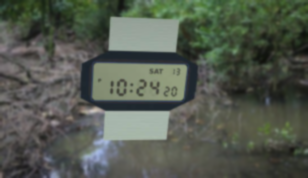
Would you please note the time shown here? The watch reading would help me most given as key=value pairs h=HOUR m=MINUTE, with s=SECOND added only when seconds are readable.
h=10 m=24 s=20
